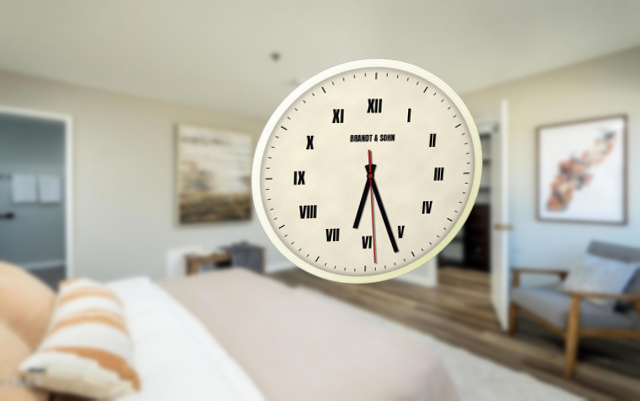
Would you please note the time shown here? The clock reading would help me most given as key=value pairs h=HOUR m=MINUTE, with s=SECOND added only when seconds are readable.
h=6 m=26 s=29
